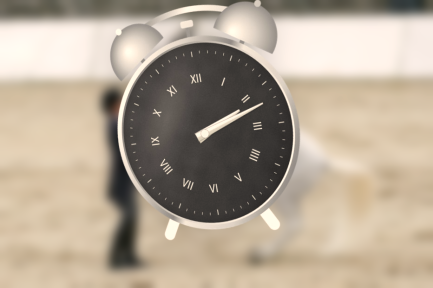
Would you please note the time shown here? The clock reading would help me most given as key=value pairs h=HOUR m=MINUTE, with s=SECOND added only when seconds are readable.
h=2 m=12
